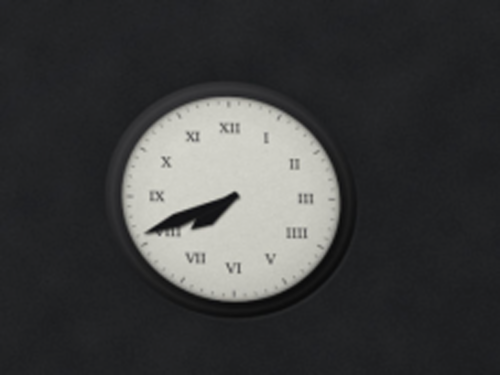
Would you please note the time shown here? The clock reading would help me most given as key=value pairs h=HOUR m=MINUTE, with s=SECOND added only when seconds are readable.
h=7 m=41
